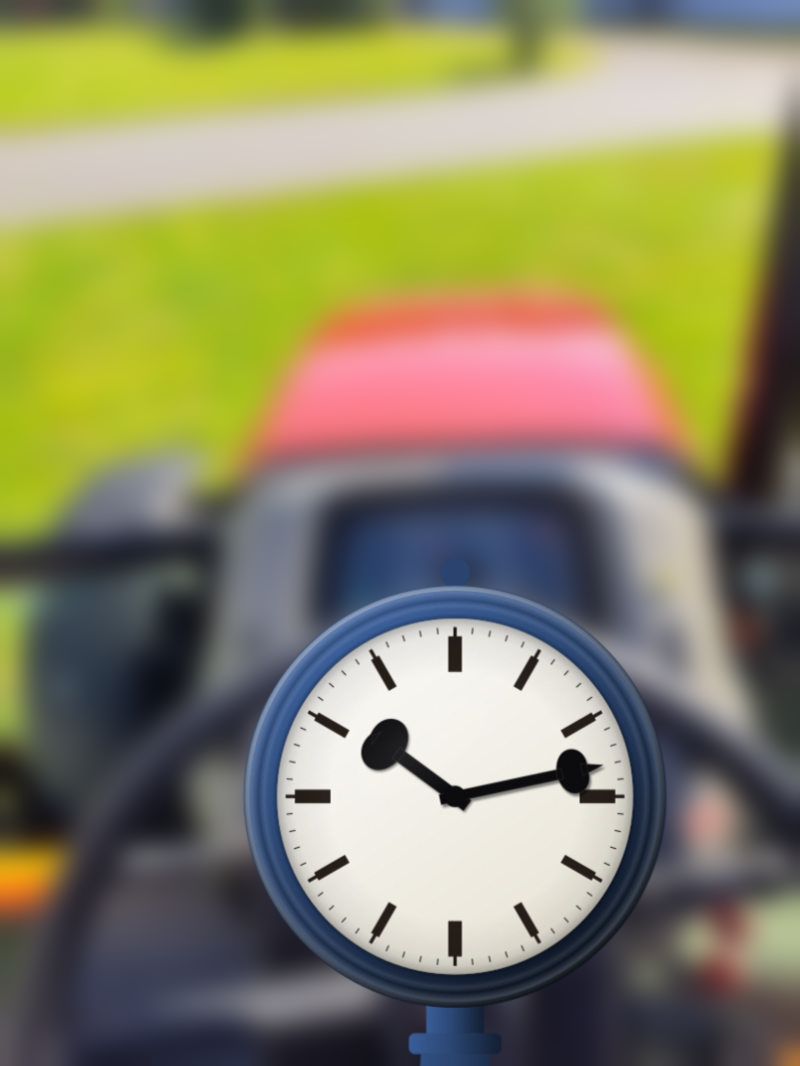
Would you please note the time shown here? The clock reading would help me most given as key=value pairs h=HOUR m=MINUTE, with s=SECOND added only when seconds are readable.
h=10 m=13
